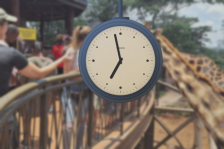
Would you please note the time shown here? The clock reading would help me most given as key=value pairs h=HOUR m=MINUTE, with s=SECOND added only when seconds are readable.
h=6 m=58
